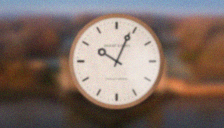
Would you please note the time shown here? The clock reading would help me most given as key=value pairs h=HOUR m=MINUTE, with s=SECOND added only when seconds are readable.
h=10 m=4
